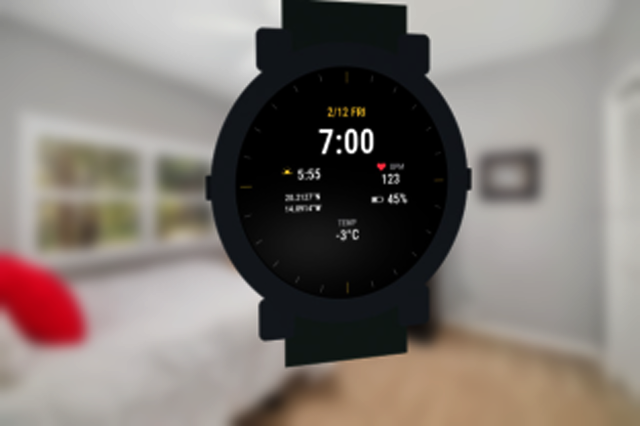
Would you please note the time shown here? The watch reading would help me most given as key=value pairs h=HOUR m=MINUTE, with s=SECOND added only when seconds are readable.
h=7 m=0
